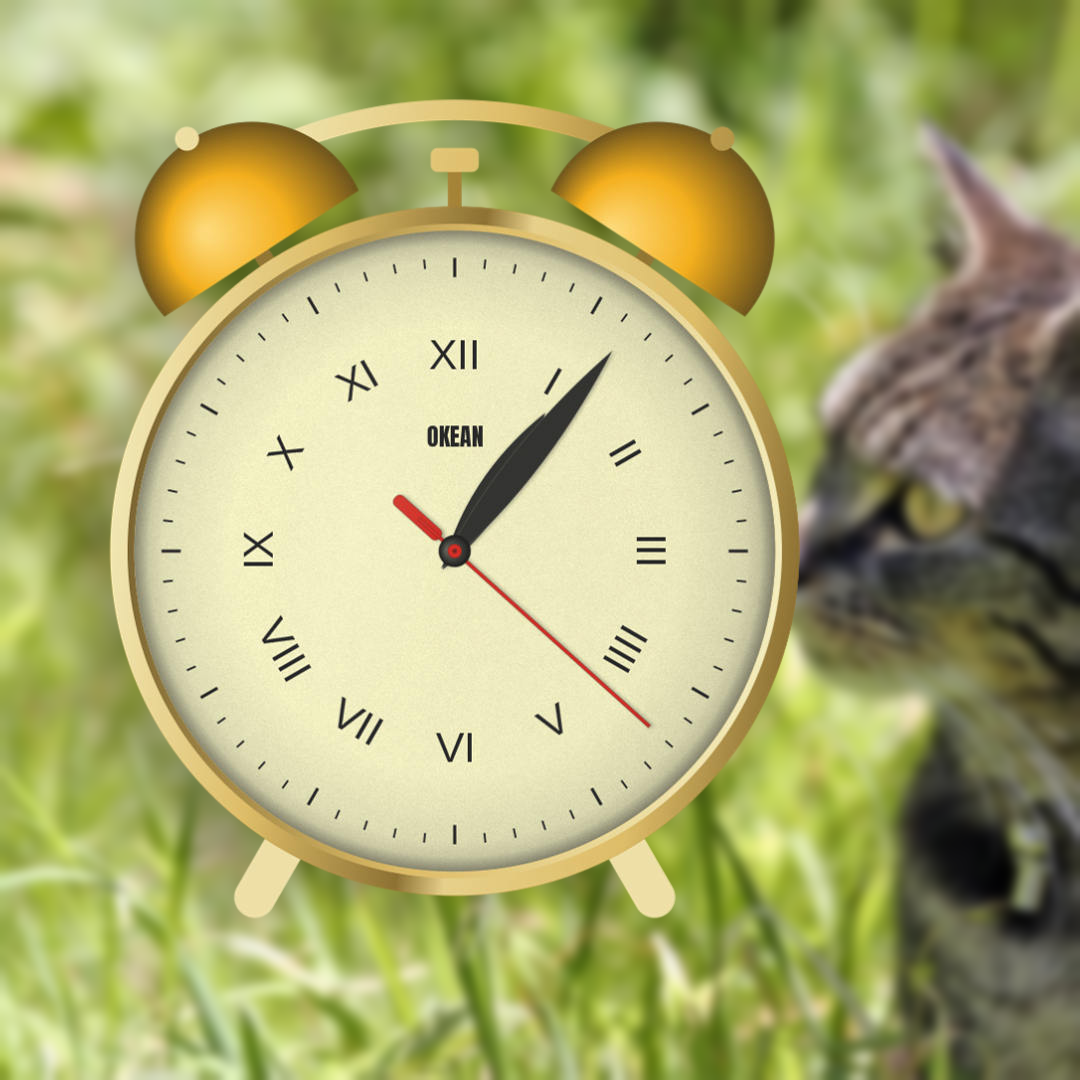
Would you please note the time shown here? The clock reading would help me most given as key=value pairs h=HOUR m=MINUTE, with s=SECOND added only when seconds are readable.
h=1 m=6 s=22
